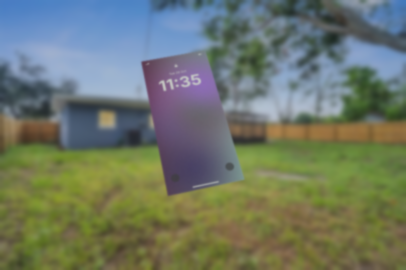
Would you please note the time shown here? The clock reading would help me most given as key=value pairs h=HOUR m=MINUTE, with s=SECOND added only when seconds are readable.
h=11 m=35
